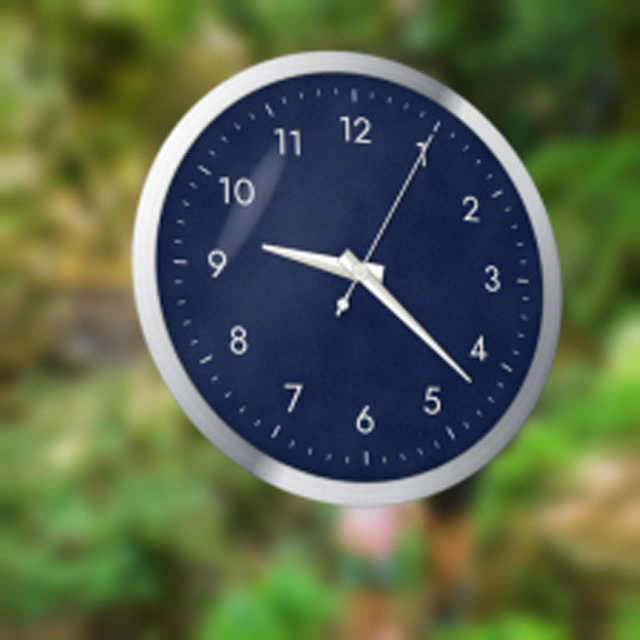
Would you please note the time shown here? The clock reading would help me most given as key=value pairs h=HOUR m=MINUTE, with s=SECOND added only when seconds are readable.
h=9 m=22 s=5
